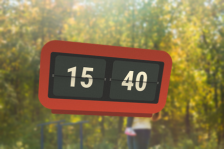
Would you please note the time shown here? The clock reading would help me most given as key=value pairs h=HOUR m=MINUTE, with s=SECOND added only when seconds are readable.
h=15 m=40
